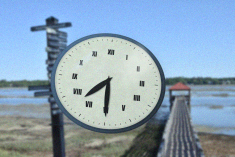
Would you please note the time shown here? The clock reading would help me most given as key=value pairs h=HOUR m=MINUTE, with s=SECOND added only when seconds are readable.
h=7 m=30
